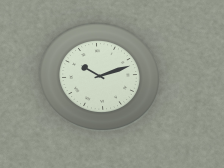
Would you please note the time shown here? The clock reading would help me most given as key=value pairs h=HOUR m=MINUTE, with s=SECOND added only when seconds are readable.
h=10 m=12
